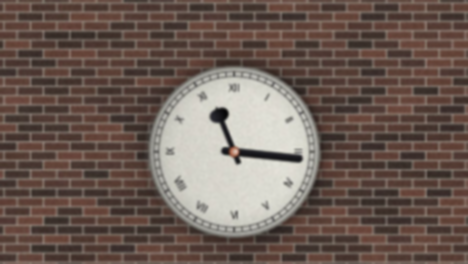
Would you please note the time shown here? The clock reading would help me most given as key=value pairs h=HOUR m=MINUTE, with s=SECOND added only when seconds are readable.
h=11 m=16
